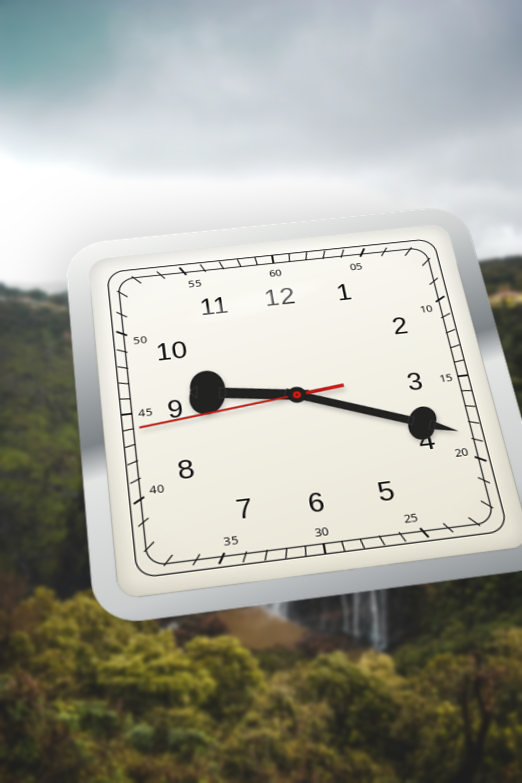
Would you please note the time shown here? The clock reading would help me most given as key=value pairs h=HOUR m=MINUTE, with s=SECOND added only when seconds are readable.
h=9 m=18 s=44
